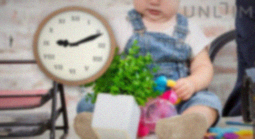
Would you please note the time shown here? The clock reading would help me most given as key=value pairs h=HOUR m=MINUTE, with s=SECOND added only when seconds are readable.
h=9 m=11
